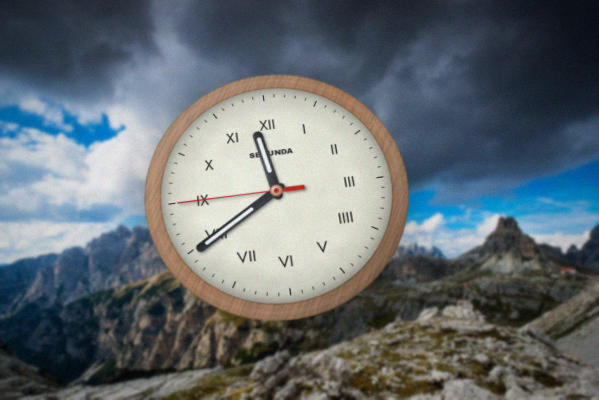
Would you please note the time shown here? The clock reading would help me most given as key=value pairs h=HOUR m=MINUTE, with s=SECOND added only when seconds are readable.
h=11 m=39 s=45
